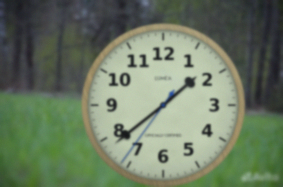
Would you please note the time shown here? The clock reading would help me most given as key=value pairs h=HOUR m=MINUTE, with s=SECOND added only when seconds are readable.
h=1 m=38 s=36
